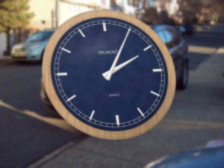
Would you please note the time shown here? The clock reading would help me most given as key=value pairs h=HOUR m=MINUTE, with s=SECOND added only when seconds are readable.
h=2 m=5
